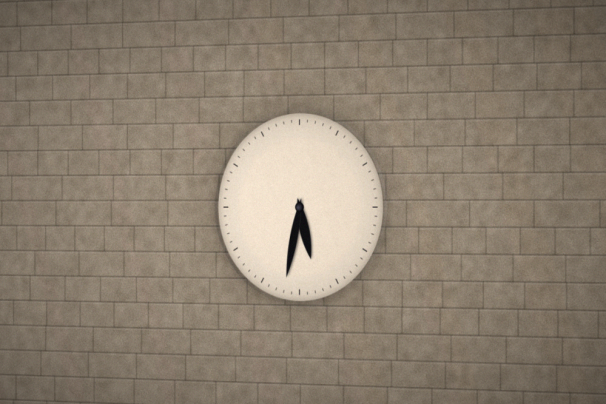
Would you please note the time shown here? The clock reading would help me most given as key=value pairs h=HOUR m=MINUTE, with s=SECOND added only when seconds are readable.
h=5 m=32
